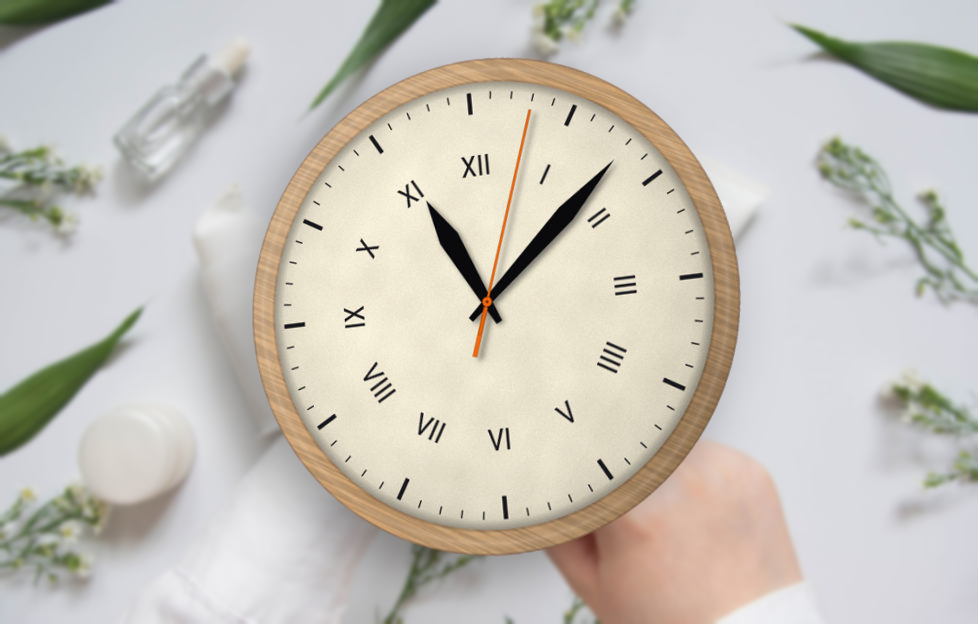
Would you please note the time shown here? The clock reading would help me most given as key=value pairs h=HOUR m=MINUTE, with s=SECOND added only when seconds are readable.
h=11 m=8 s=3
